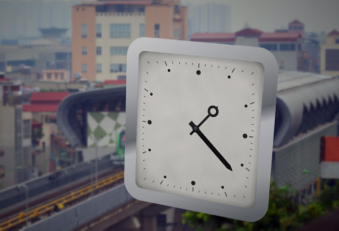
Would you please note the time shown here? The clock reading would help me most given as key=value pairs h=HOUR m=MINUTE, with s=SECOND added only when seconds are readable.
h=1 m=22
